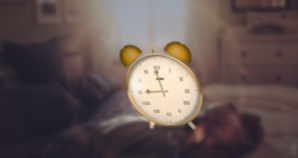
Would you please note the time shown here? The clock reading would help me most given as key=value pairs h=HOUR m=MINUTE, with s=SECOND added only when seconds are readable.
h=8 m=59
